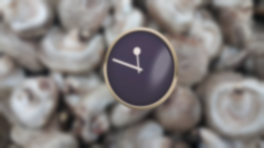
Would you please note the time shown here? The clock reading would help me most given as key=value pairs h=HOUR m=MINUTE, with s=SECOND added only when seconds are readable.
h=11 m=48
